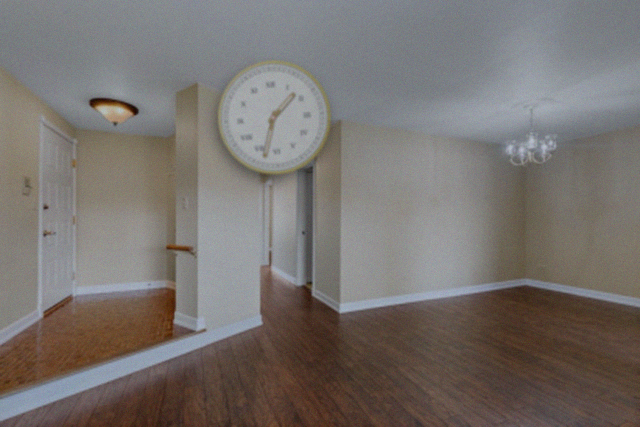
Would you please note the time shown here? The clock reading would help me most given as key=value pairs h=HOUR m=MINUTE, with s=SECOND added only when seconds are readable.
h=1 m=33
